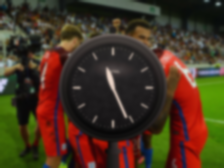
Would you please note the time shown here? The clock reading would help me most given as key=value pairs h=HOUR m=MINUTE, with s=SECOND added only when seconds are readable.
h=11 m=26
